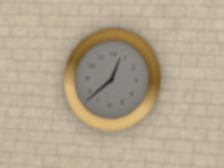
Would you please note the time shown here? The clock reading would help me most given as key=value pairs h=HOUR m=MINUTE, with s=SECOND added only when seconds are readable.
h=12 m=38
